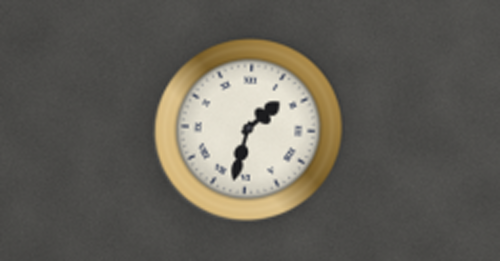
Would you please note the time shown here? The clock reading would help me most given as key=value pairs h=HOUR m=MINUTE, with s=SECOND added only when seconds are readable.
h=1 m=32
